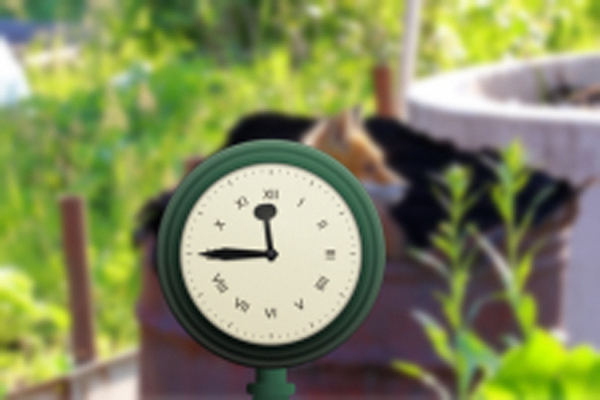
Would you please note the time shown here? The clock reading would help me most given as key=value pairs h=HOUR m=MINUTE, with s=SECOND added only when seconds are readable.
h=11 m=45
